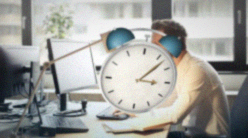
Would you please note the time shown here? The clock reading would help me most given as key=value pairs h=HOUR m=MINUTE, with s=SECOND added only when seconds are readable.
h=3 m=7
